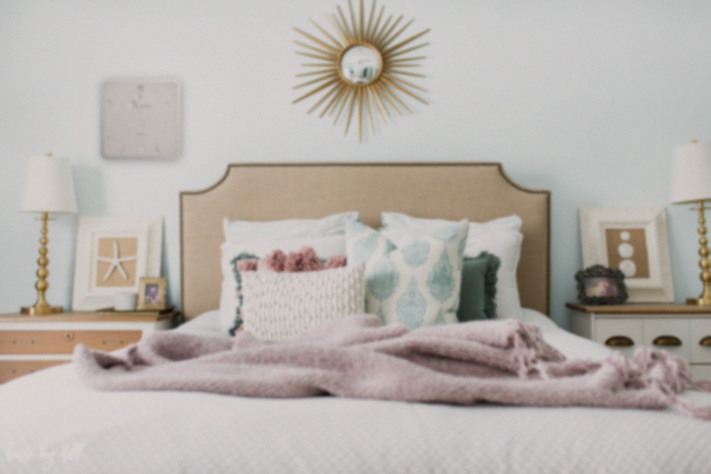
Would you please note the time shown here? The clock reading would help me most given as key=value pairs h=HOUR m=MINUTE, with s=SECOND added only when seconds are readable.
h=10 m=59
